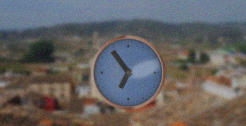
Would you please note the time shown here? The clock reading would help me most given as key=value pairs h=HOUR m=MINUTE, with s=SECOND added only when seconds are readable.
h=6 m=54
